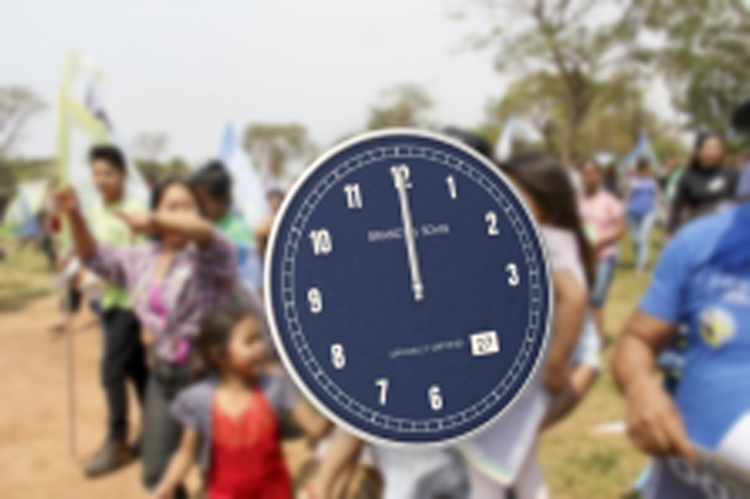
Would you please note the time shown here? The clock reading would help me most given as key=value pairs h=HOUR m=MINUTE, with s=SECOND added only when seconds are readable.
h=12 m=0
